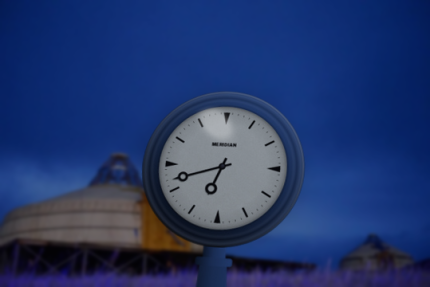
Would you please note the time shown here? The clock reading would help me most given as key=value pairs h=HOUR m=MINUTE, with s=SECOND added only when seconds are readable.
h=6 m=42
